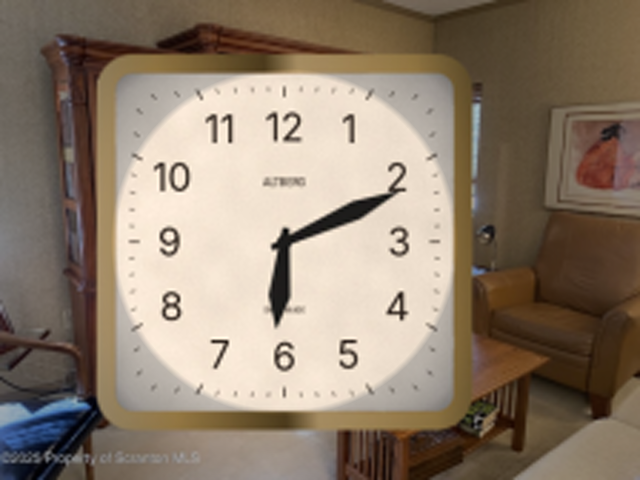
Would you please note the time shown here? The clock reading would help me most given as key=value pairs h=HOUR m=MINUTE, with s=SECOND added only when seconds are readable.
h=6 m=11
